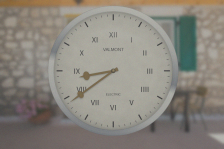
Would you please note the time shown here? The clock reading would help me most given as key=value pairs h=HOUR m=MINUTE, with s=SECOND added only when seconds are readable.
h=8 m=39
